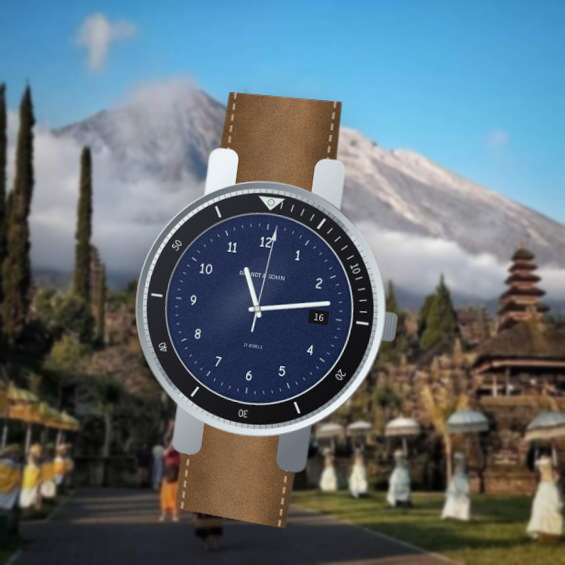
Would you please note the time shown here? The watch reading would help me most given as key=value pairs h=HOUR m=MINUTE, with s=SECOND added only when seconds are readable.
h=11 m=13 s=1
